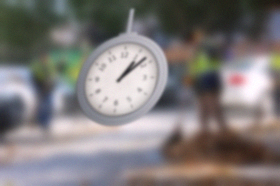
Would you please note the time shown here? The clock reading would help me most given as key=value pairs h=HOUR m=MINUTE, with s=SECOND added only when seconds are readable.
h=1 m=8
